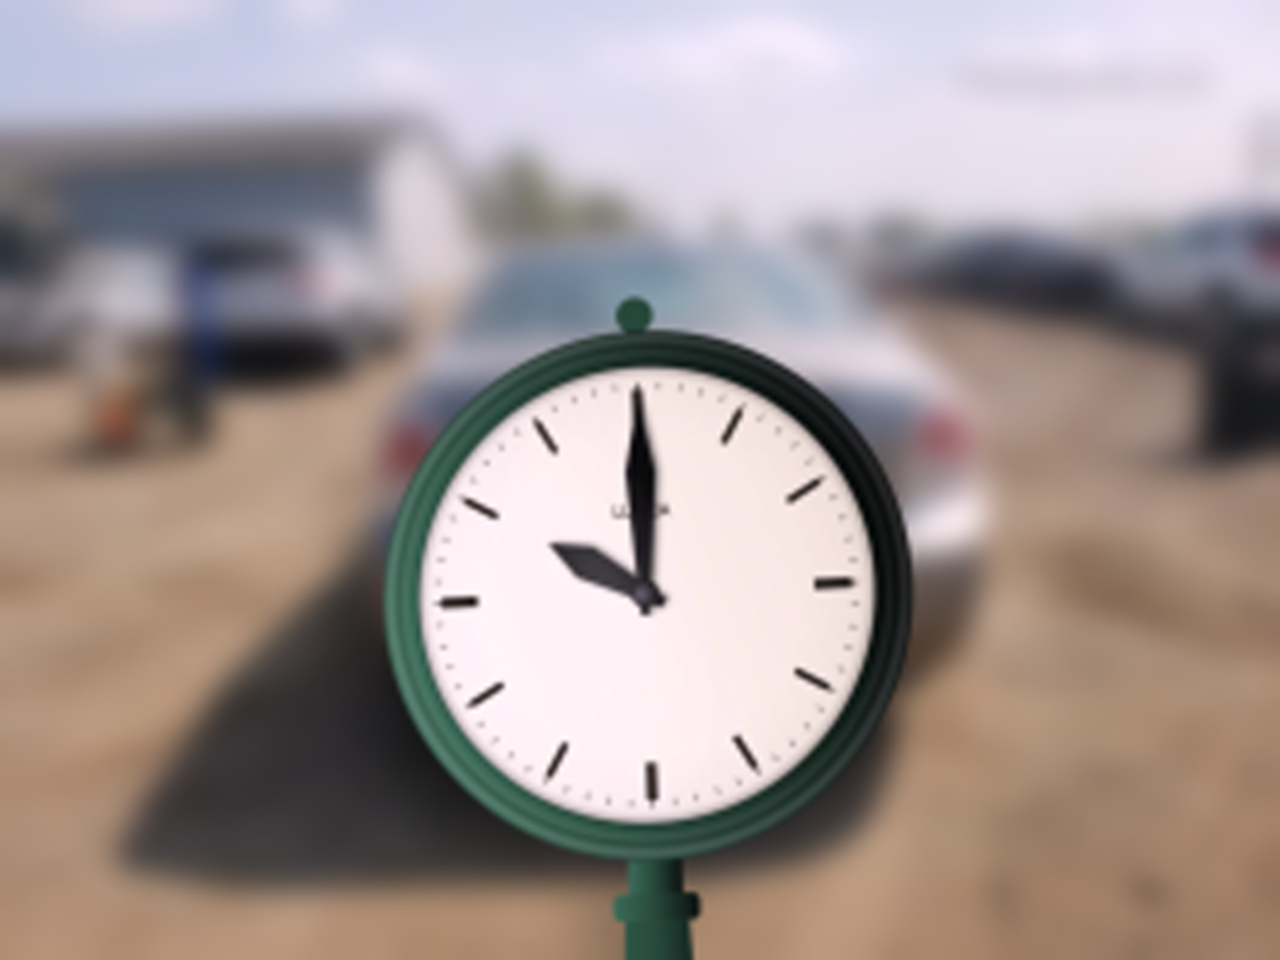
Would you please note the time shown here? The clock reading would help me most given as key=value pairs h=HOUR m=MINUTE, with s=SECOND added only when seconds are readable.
h=10 m=0
